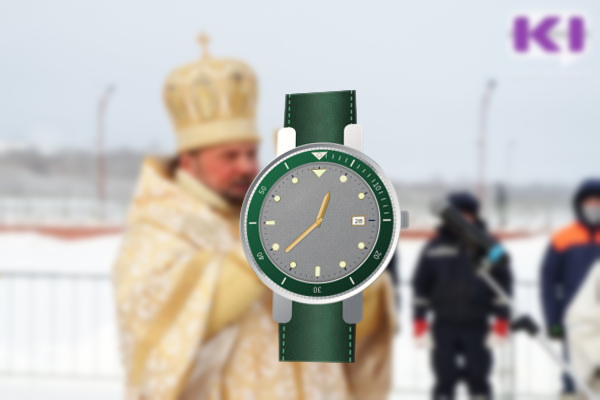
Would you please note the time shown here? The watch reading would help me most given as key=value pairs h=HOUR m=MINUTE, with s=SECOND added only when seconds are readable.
h=12 m=38
